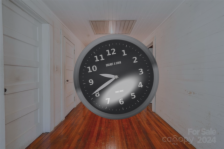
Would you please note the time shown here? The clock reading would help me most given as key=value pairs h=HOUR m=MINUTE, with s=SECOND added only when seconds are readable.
h=9 m=41
